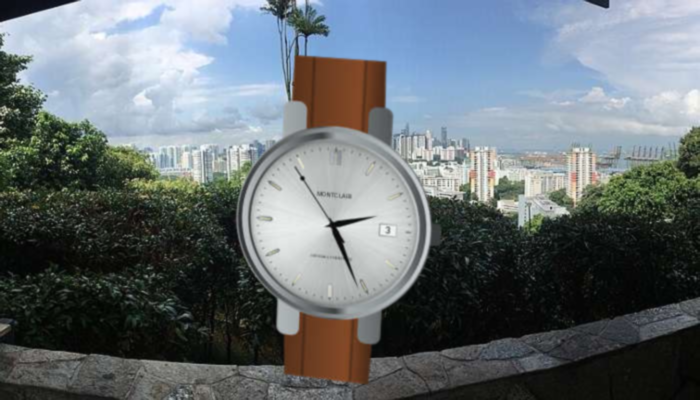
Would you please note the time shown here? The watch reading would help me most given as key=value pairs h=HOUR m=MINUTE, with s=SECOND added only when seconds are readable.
h=2 m=25 s=54
